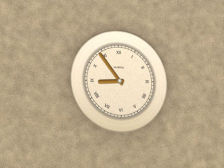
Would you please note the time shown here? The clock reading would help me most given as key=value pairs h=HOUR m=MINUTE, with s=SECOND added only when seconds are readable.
h=8 m=54
